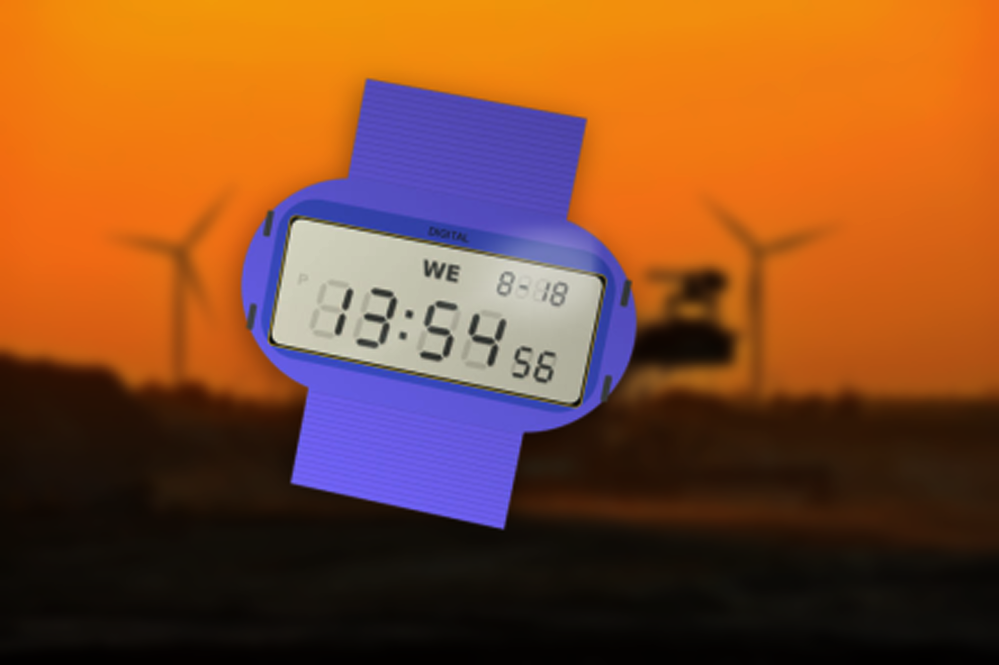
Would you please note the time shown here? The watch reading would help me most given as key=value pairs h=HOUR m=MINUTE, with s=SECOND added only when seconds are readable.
h=13 m=54 s=56
